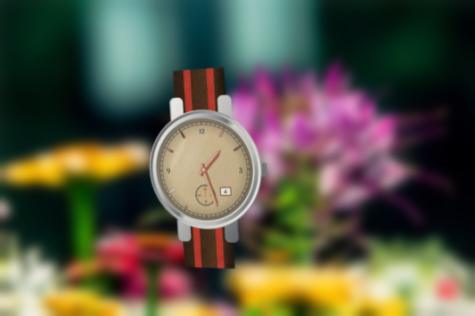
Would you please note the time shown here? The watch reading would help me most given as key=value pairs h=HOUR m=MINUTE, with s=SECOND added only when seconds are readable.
h=1 m=27
